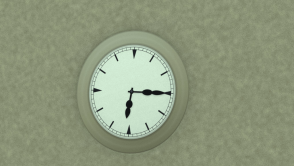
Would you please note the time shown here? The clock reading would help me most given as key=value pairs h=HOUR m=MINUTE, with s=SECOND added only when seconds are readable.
h=6 m=15
